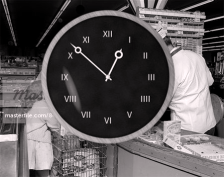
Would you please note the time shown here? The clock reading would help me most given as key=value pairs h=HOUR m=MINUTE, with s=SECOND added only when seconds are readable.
h=12 m=52
